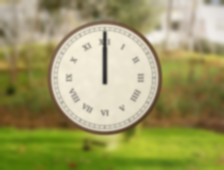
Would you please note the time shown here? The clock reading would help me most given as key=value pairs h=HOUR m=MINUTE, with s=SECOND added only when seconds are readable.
h=12 m=0
